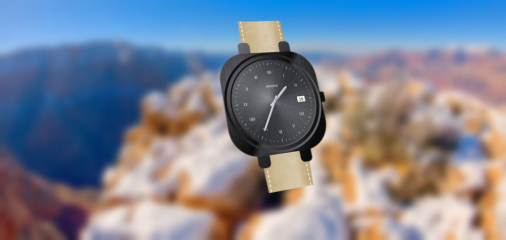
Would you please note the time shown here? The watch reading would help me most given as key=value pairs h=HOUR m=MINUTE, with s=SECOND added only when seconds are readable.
h=1 m=35
